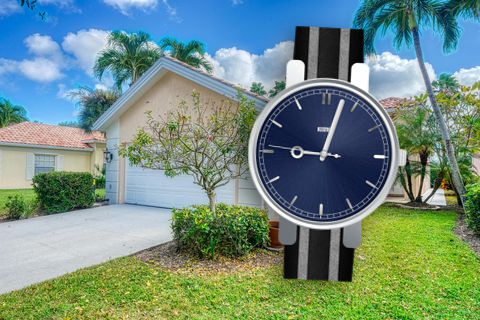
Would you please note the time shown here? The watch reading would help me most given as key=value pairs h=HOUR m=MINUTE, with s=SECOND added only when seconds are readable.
h=9 m=2 s=46
